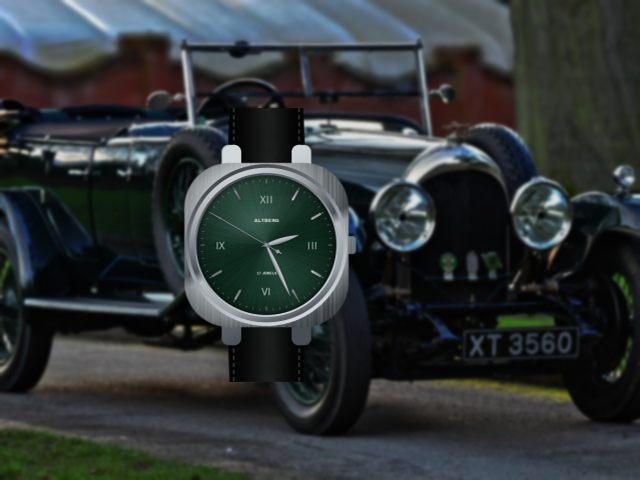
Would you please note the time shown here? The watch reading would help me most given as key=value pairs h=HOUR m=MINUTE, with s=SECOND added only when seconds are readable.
h=2 m=25 s=50
